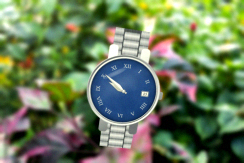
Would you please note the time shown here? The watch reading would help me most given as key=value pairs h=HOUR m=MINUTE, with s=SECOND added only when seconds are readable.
h=9 m=51
